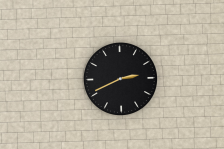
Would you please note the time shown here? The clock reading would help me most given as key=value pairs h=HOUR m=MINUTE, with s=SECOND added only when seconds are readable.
h=2 m=41
